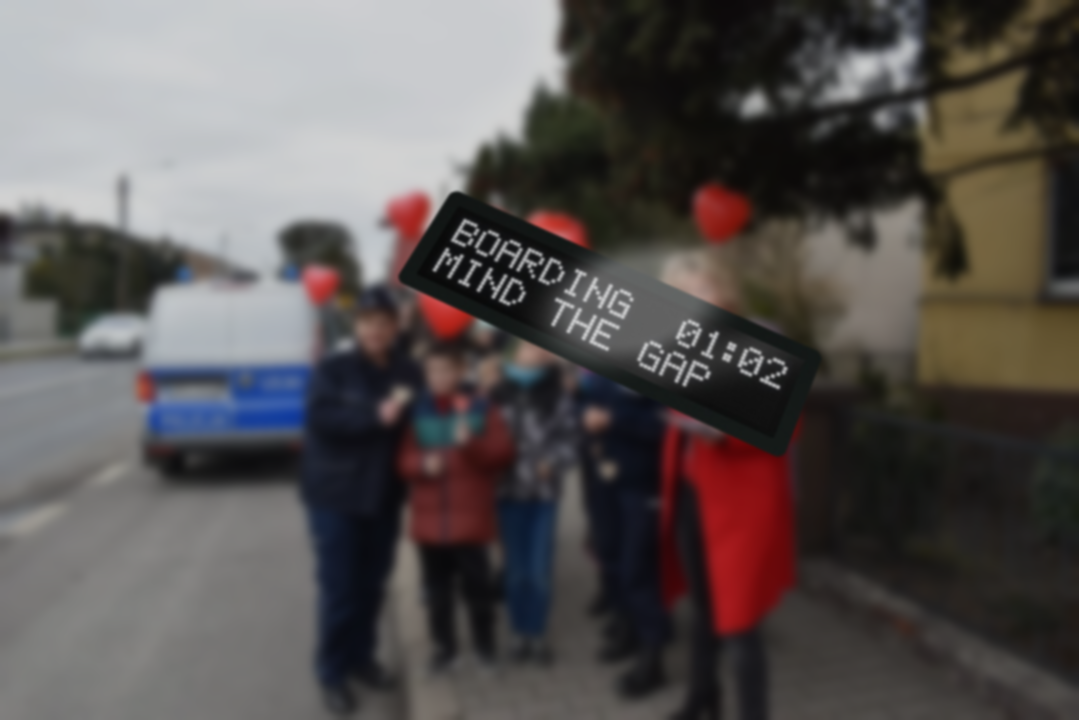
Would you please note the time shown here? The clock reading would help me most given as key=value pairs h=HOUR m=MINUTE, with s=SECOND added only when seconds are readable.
h=1 m=2
